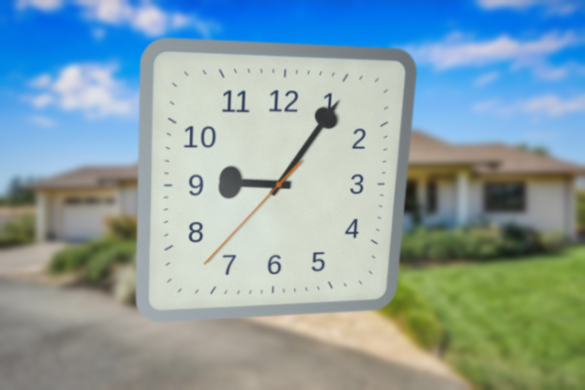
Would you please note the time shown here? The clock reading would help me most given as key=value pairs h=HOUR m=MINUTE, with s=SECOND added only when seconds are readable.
h=9 m=5 s=37
